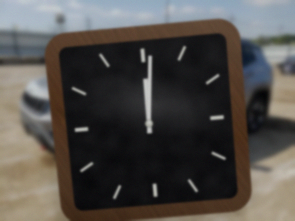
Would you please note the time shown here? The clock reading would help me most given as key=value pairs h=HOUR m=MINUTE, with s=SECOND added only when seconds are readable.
h=12 m=1
